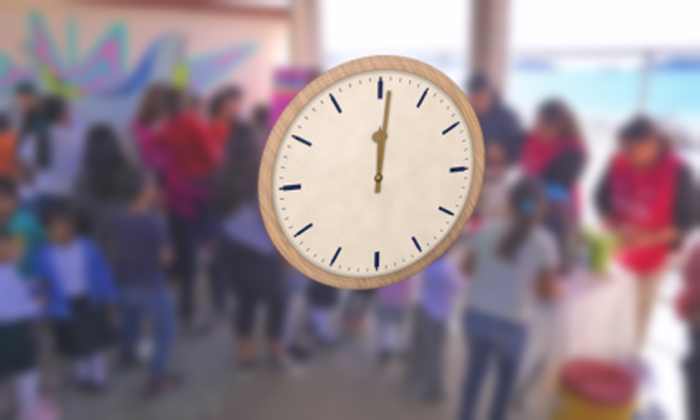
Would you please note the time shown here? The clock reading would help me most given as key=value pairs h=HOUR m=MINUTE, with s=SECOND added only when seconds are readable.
h=12 m=1
